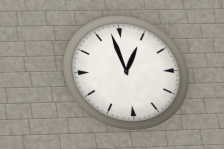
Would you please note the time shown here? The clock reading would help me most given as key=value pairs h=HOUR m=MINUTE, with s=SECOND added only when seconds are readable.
h=12 m=58
